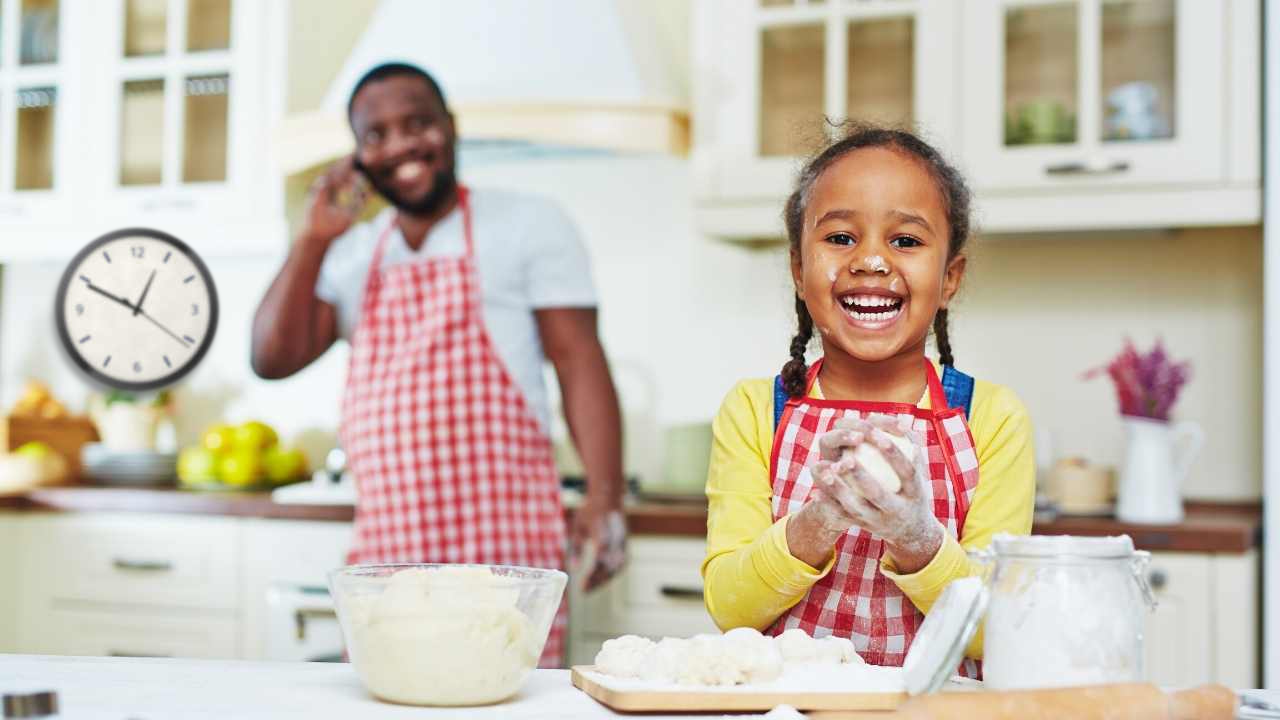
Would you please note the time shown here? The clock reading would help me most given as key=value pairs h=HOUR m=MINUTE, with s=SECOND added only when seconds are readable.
h=12 m=49 s=21
